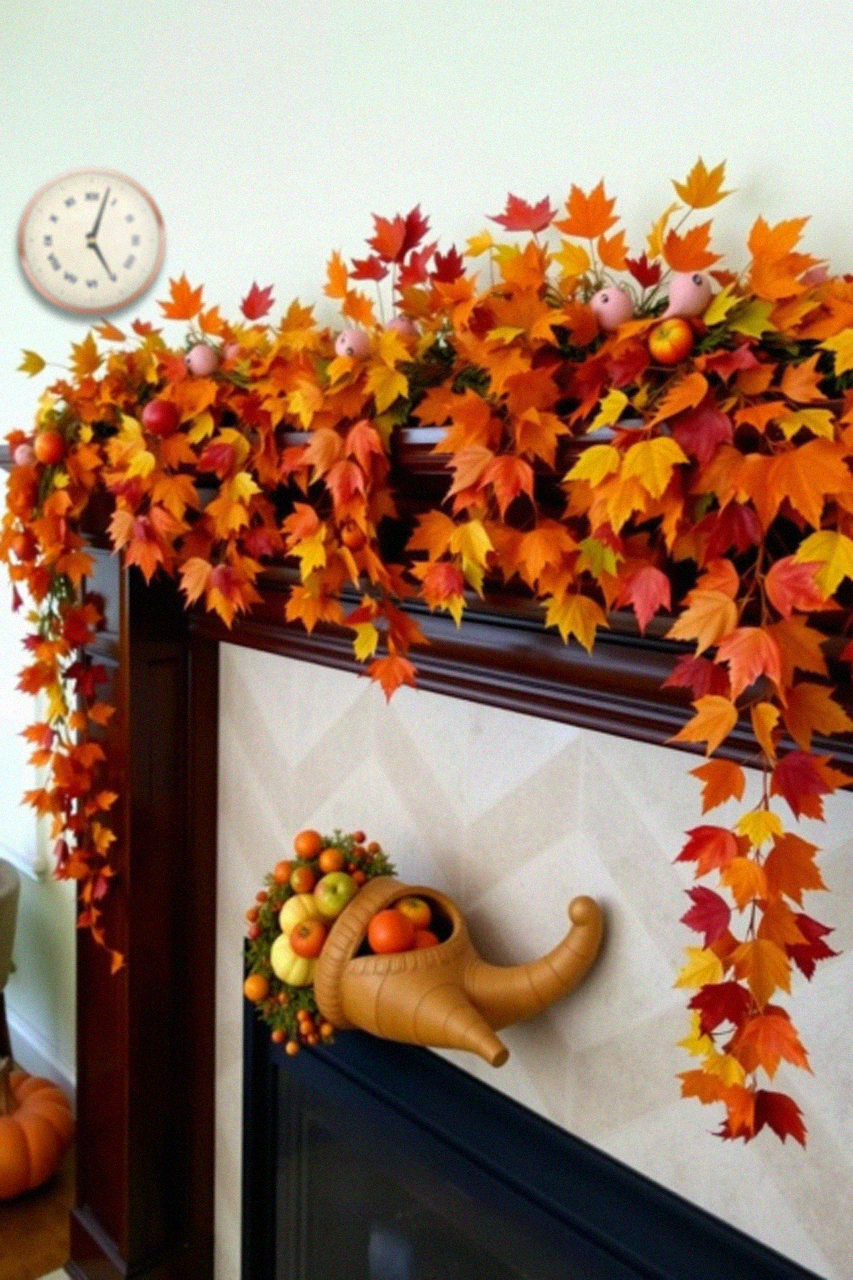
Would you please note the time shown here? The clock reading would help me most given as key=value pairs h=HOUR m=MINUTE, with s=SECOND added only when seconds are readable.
h=5 m=3
